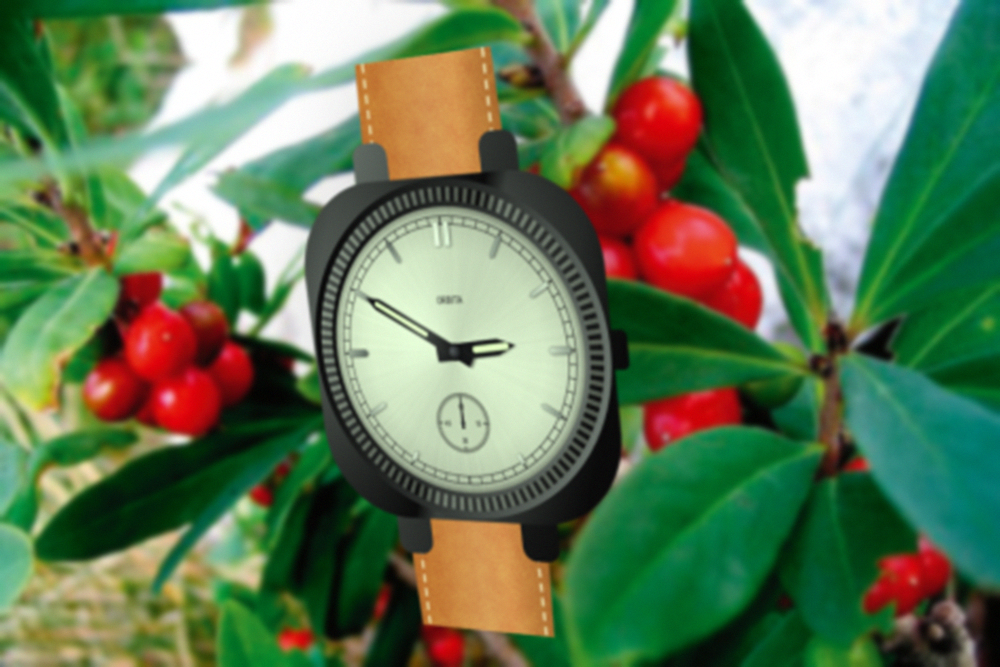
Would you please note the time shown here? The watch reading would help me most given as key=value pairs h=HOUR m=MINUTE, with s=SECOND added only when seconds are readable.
h=2 m=50
